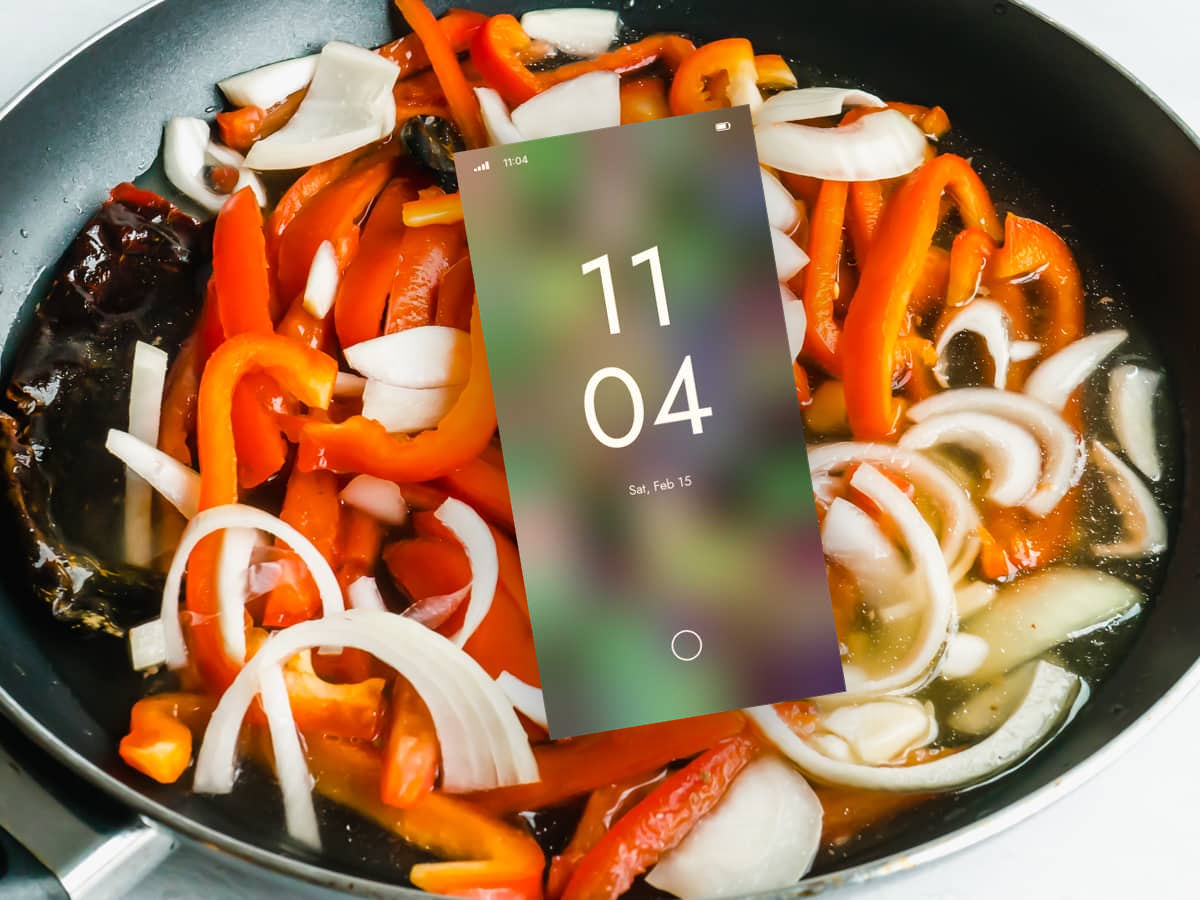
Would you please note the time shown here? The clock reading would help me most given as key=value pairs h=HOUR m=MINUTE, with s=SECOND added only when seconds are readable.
h=11 m=4
